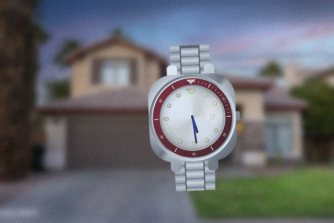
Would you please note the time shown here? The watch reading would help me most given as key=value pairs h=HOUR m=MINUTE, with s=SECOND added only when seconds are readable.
h=5 m=29
